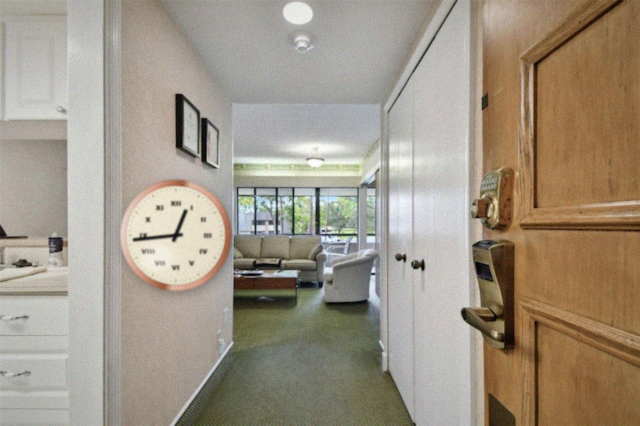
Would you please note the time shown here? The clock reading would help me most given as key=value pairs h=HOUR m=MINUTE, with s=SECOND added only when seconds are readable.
h=12 m=44
